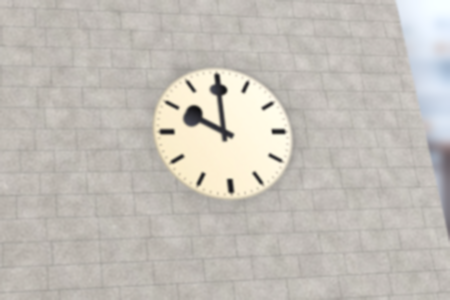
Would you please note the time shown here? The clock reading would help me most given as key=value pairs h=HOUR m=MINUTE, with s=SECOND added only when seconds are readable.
h=10 m=0
